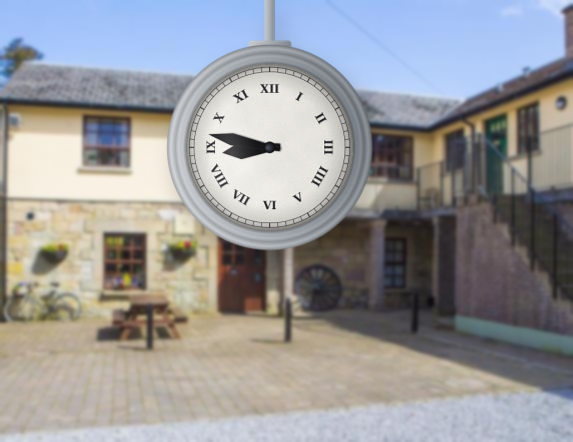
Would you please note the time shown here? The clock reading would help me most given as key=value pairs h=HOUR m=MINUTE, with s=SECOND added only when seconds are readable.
h=8 m=47
